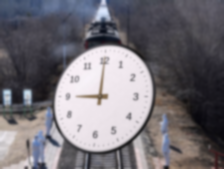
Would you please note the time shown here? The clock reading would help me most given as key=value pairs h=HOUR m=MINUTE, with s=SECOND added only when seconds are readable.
h=9 m=0
